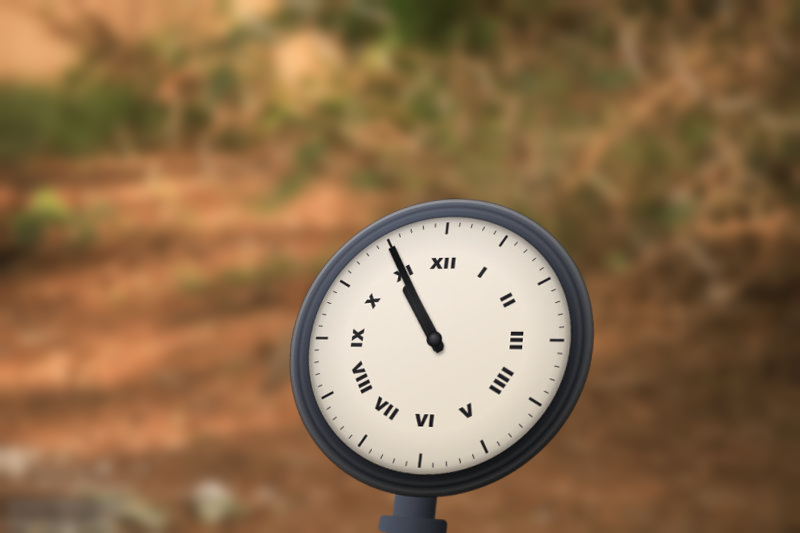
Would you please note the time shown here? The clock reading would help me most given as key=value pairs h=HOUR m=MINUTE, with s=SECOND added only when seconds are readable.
h=10 m=55
